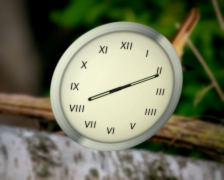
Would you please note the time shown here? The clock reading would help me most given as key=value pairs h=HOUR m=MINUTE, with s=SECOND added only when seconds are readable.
h=8 m=11
